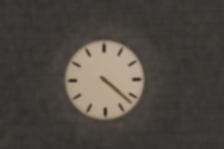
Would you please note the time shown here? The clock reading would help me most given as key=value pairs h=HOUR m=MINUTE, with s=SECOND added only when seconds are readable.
h=4 m=22
